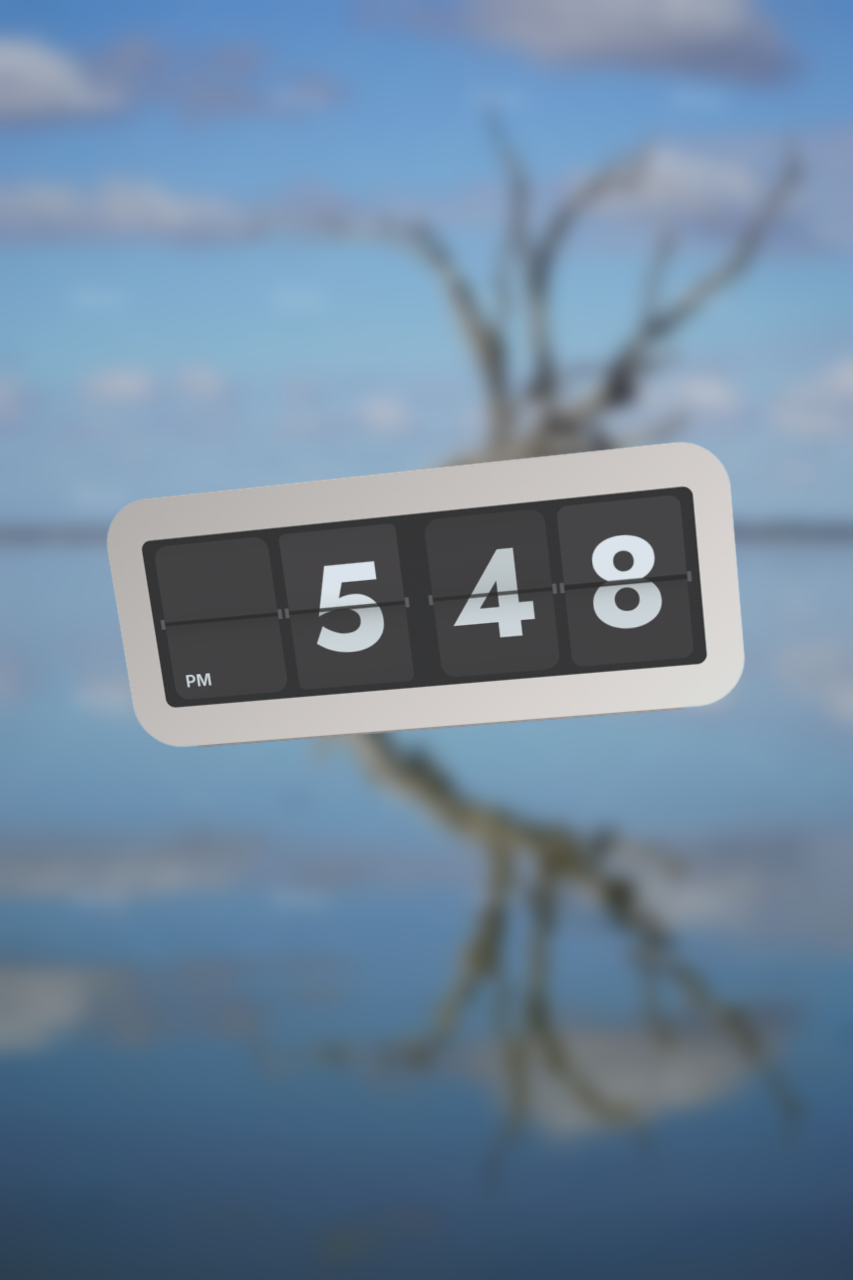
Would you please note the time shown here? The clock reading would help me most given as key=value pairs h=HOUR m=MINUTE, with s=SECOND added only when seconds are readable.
h=5 m=48
